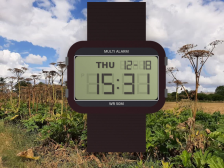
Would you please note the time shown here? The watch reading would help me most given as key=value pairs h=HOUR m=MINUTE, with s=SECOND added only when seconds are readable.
h=15 m=31
